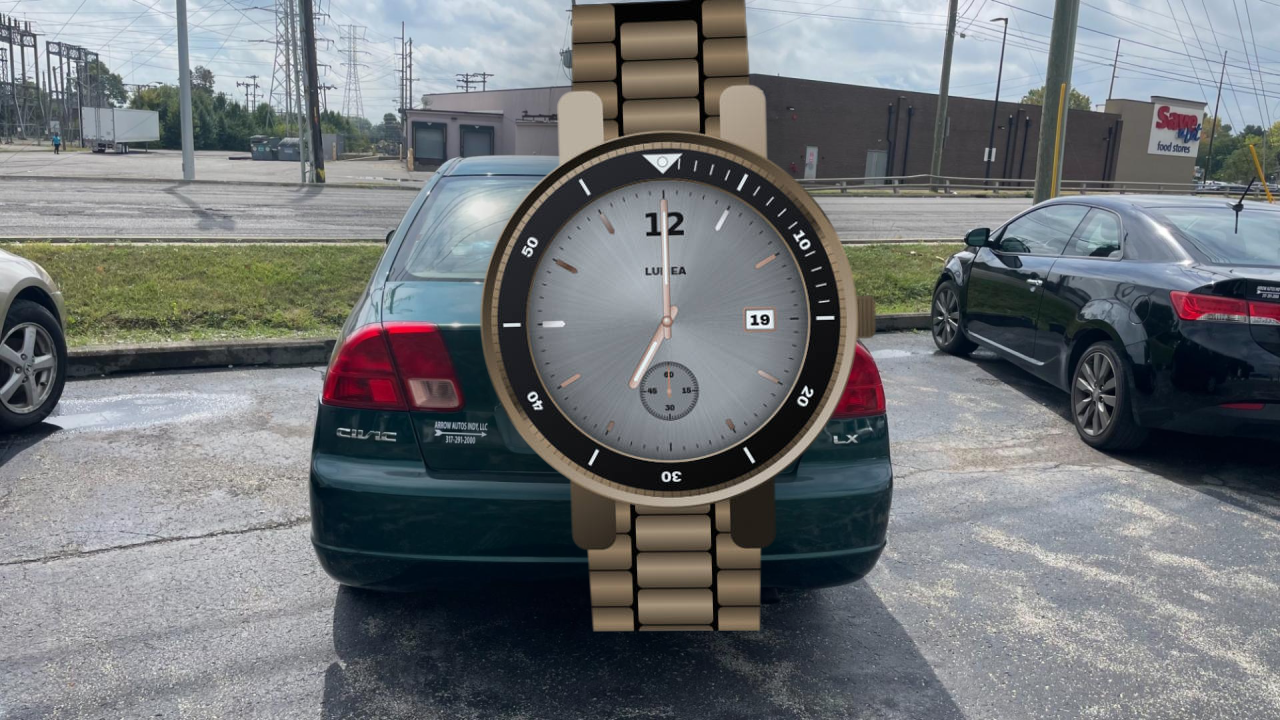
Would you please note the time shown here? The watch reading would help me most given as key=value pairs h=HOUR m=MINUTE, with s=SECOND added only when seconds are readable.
h=7 m=0
